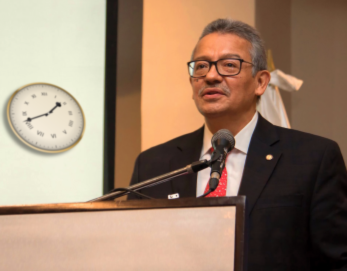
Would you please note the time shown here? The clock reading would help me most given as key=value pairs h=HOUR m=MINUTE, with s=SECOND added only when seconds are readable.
h=1 m=42
